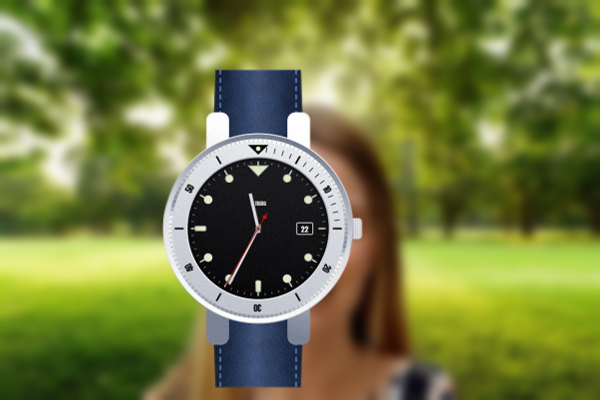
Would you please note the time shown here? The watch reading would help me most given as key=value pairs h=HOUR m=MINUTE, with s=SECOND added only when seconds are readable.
h=11 m=34 s=35
